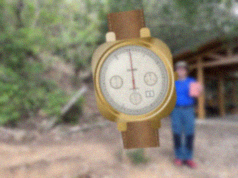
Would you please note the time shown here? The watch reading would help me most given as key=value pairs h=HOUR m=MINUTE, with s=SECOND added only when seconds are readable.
h=6 m=0
